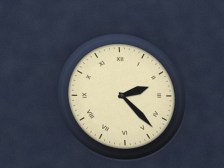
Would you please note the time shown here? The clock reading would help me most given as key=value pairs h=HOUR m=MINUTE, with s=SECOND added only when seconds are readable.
h=2 m=23
